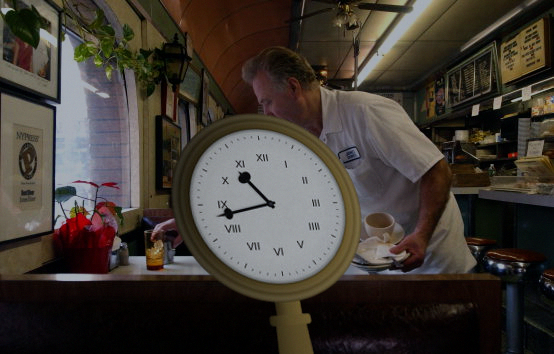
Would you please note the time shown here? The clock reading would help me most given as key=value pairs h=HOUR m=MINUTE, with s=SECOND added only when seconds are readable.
h=10 m=43
